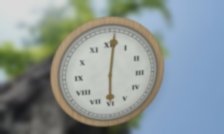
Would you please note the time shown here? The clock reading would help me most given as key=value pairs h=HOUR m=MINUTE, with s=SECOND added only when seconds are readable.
h=6 m=1
